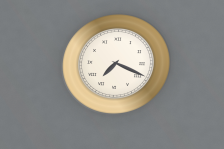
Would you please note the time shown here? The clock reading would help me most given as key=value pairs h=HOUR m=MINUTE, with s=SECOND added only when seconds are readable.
h=7 m=19
